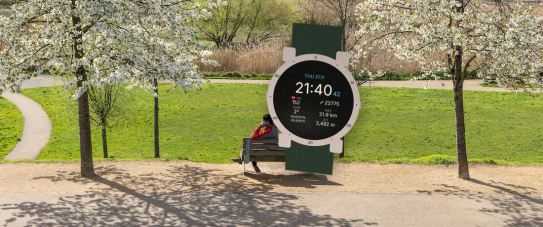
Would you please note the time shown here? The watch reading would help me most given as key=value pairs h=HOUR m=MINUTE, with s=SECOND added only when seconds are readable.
h=21 m=40
